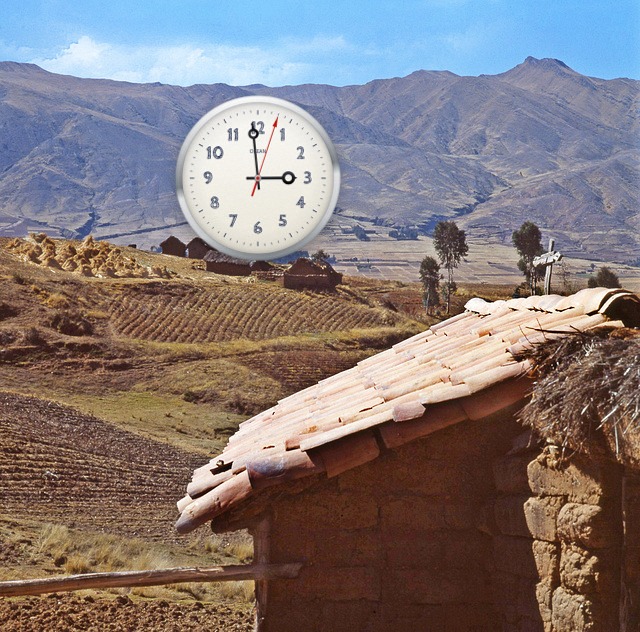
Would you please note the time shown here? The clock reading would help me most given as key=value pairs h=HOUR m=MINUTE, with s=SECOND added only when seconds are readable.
h=2 m=59 s=3
